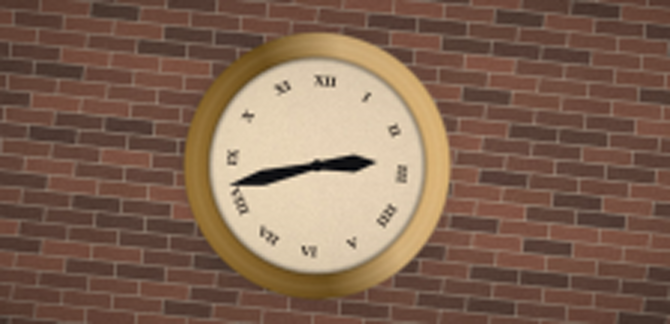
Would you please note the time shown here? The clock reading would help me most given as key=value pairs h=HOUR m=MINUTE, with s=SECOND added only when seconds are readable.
h=2 m=42
